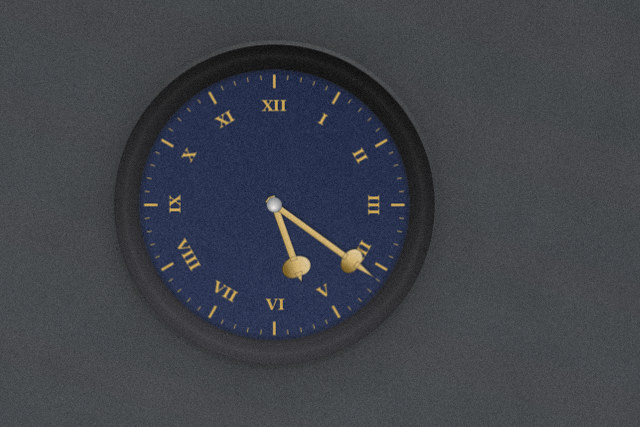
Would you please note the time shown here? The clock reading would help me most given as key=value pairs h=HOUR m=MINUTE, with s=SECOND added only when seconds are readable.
h=5 m=21
